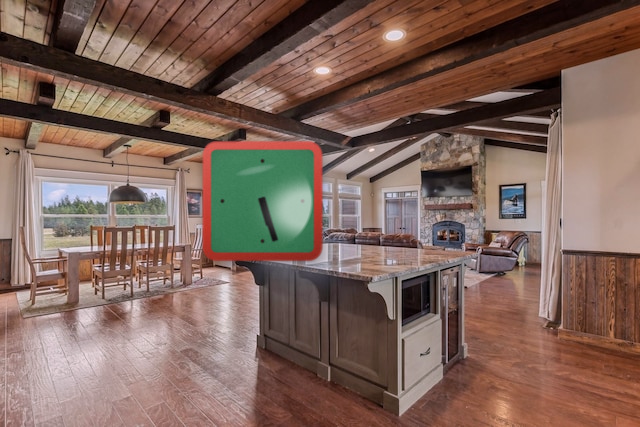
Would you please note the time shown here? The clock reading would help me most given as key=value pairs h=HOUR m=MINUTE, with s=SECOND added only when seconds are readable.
h=5 m=27
